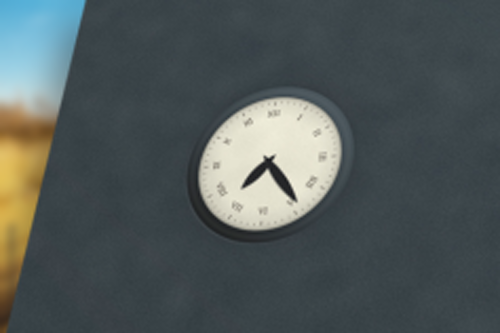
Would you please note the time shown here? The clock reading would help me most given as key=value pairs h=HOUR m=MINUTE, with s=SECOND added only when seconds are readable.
h=7 m=24
